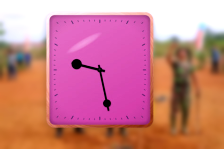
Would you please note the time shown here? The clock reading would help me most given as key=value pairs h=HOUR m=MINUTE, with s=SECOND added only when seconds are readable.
h=9 m=28
